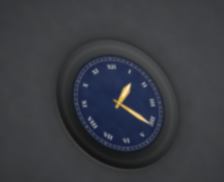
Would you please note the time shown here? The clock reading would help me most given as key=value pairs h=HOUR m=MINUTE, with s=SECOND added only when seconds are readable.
h=1 m=21
